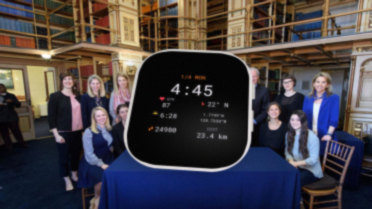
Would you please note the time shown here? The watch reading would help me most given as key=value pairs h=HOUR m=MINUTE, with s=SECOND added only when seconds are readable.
h=4 m=45
